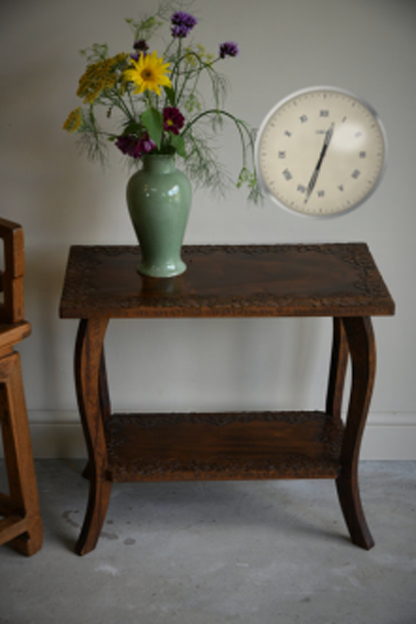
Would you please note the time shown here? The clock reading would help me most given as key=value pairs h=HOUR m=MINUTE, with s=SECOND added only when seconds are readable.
h=12 m=33
